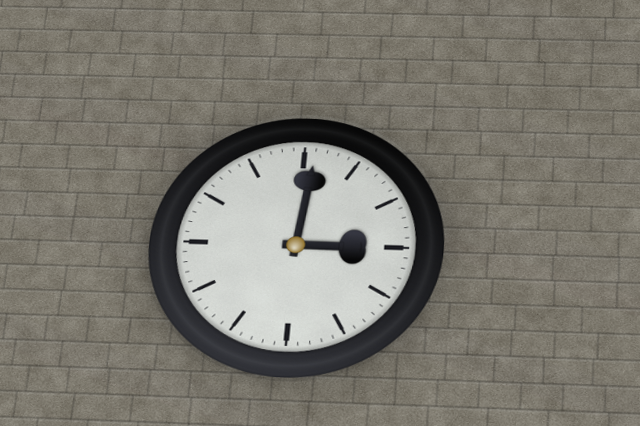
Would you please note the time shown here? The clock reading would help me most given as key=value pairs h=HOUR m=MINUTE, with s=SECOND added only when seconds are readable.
h=3 m=1
